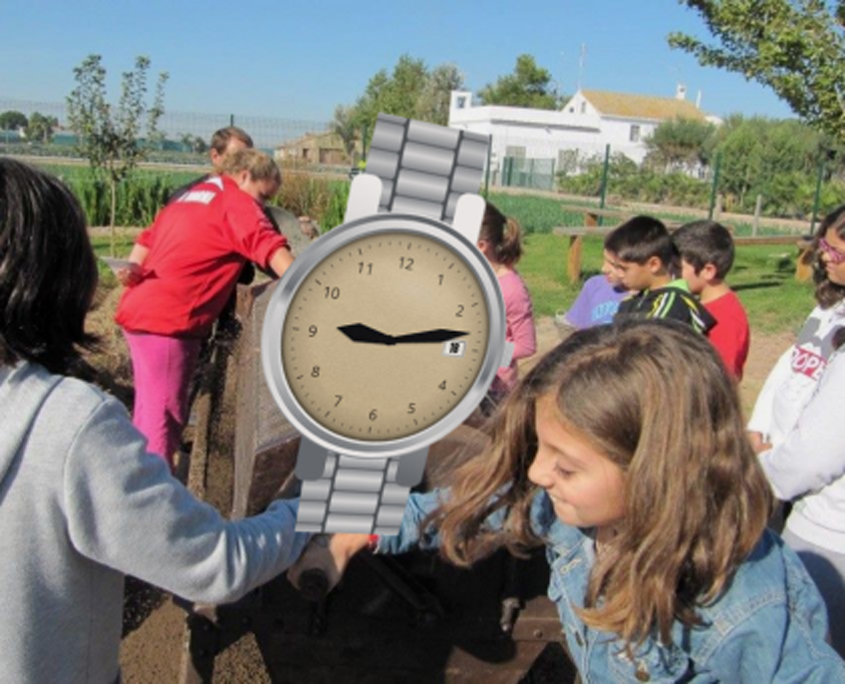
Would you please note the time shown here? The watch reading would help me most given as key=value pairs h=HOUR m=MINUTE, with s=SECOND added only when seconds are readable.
h=9 m=13
